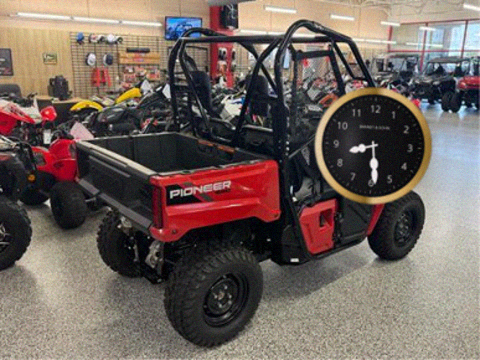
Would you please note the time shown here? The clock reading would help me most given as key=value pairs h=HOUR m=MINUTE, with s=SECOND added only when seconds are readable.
h=8 m=29
